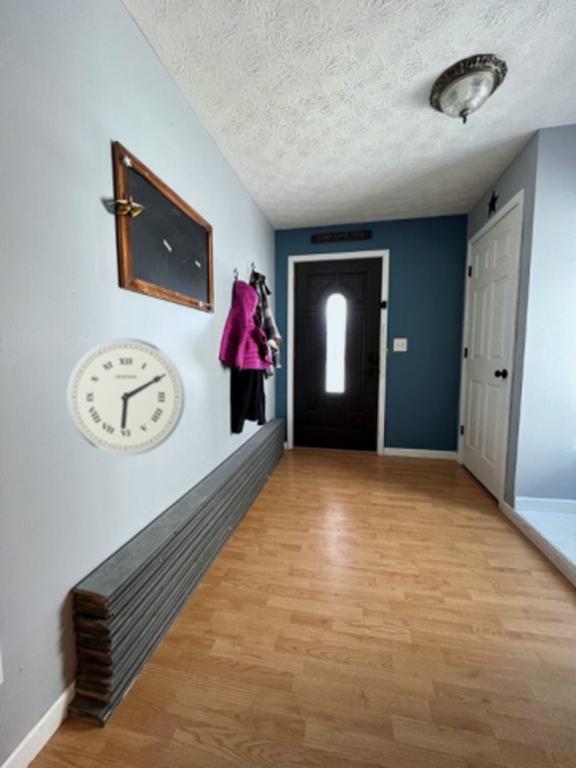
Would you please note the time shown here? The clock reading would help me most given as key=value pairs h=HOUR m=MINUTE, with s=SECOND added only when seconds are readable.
h=6 m=10
